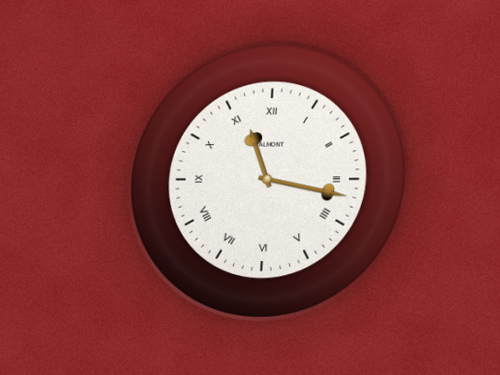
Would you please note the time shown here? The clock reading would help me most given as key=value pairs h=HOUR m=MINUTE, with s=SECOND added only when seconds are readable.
h=11 m=17
